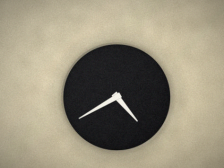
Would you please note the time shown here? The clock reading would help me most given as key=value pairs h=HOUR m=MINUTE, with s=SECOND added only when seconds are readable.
h=4 m=40
